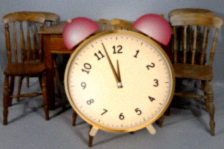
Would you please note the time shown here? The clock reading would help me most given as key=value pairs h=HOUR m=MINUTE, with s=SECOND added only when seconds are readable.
h=11 m=57
